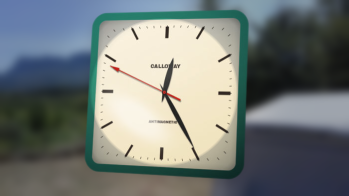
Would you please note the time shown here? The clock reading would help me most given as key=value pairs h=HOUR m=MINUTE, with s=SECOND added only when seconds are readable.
h=12 m=24 s=49
